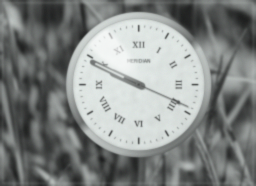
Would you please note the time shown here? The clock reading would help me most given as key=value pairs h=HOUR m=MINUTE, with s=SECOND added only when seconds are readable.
h=9 m=49 s=19
